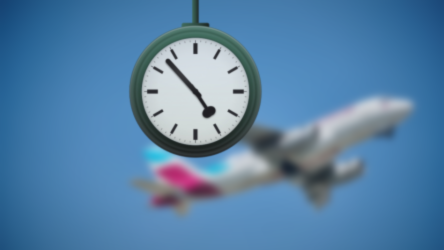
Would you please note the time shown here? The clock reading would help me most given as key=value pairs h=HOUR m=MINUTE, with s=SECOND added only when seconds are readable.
h=4 m=53
